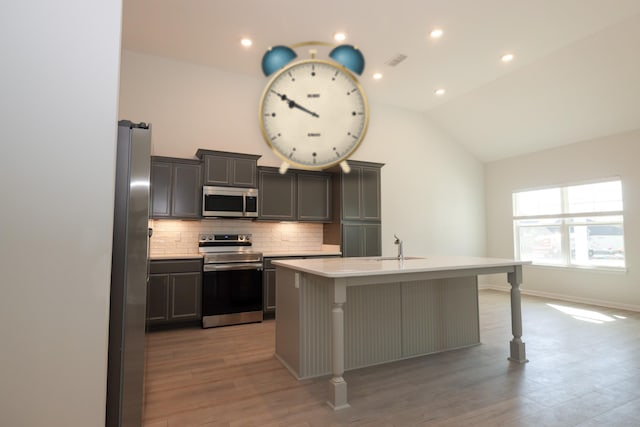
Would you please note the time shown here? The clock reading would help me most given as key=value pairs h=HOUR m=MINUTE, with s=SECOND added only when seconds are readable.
h=9 m=50
